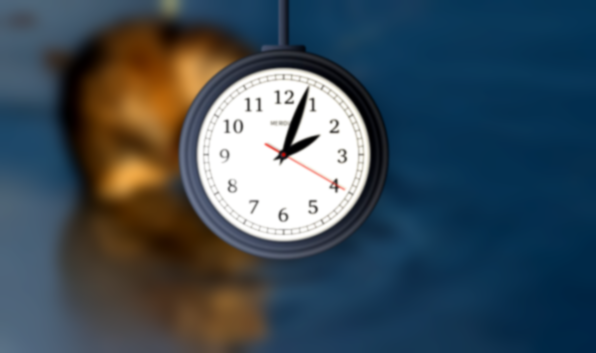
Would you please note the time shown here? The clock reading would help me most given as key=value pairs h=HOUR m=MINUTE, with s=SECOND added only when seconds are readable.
h=2 m=3 s=20
